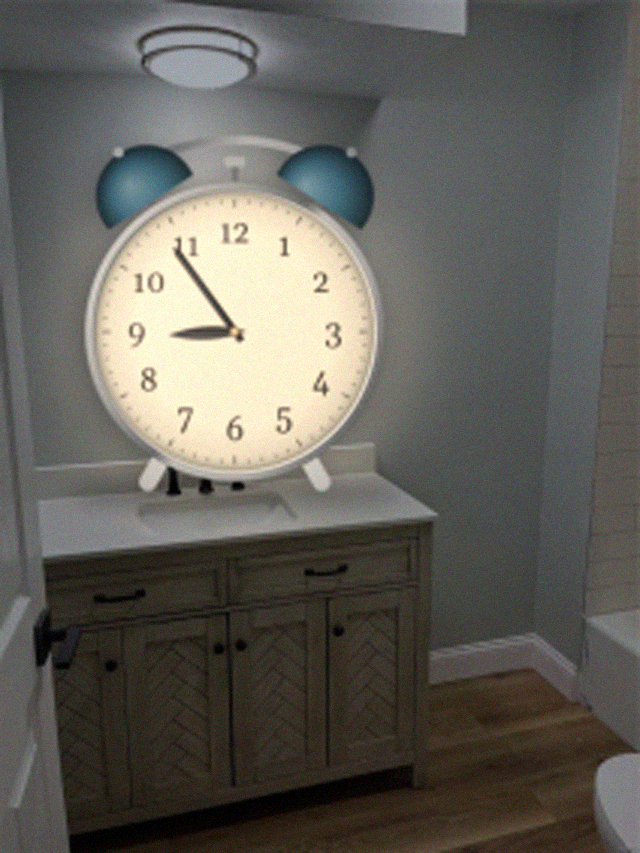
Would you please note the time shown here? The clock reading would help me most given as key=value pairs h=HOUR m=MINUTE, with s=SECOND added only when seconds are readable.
h=8 m=54
